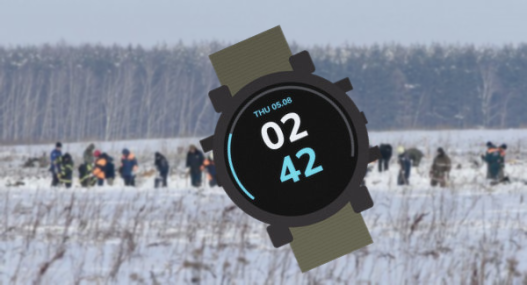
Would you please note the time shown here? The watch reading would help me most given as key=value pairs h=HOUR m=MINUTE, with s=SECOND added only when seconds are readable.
h=2 m=42
